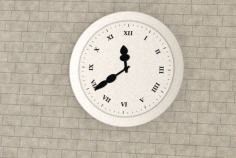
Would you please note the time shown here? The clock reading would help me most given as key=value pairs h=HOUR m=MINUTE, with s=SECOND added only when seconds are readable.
h=11 m=39
